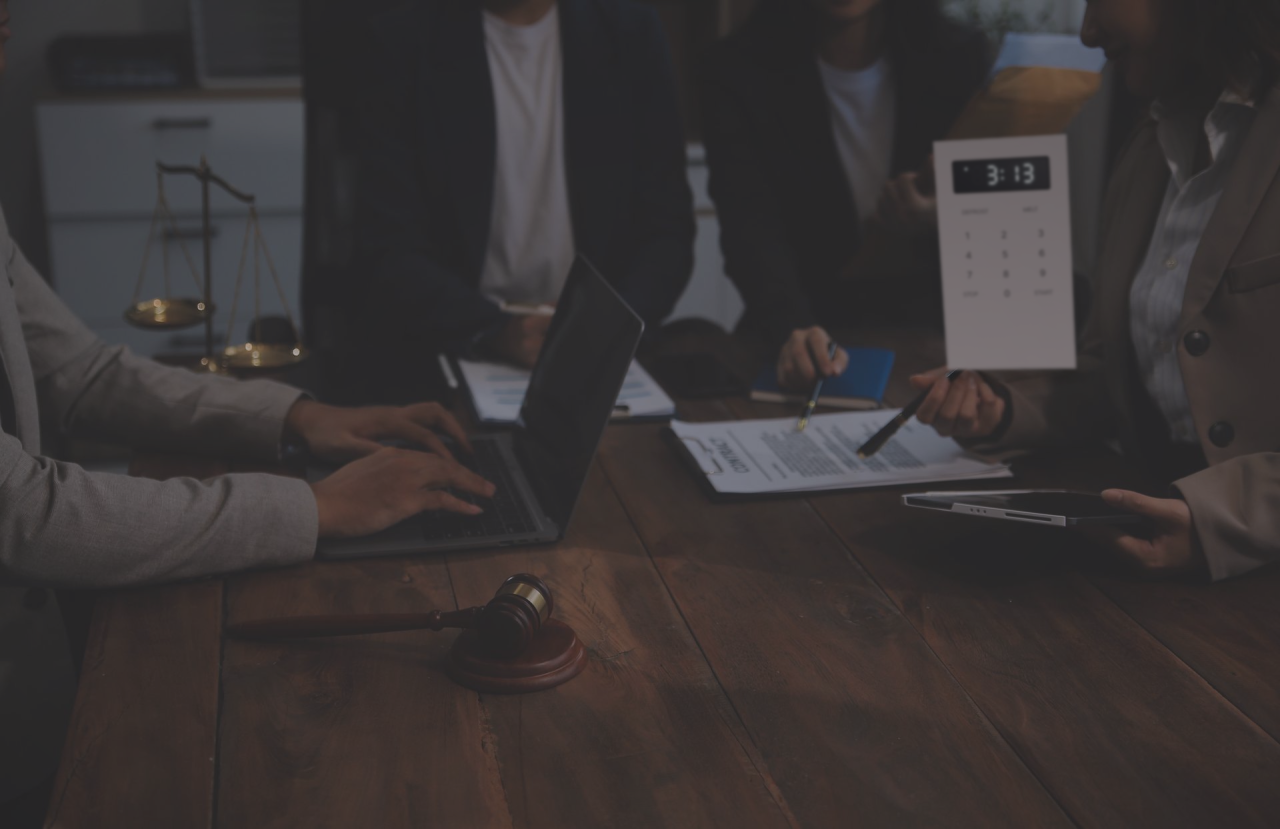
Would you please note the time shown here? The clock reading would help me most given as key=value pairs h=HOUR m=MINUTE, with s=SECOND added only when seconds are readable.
h=3 m=13
